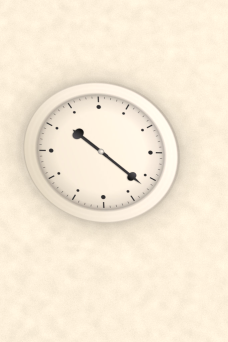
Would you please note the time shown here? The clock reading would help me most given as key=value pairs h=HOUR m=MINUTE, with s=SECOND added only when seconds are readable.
h=10 m=22
